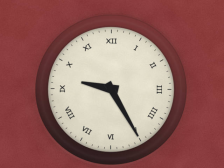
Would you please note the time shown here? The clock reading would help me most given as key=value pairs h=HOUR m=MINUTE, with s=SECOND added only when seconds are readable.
h=9 m=25
